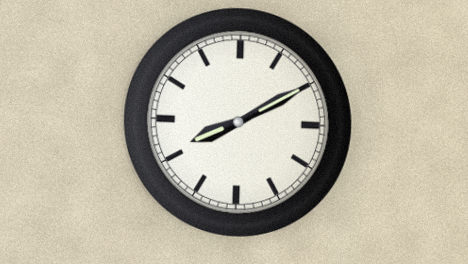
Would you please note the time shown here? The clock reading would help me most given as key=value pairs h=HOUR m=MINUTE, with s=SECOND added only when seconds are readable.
h=8 m=10
